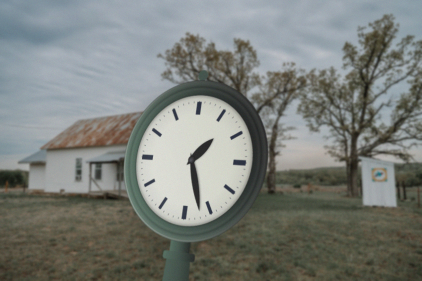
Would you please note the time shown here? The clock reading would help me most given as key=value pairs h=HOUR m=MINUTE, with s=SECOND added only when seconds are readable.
h=1 m=27
